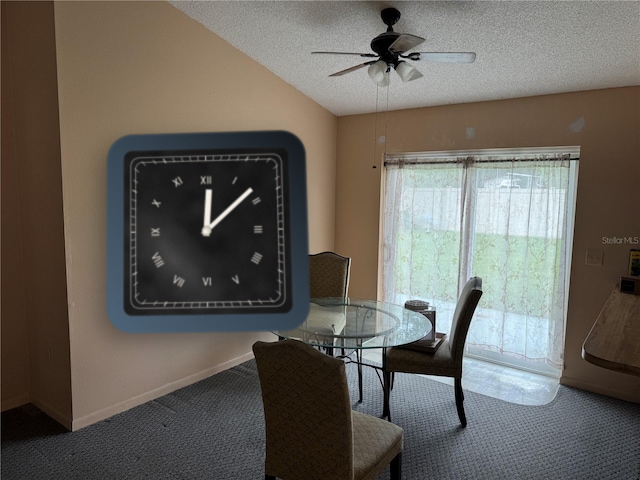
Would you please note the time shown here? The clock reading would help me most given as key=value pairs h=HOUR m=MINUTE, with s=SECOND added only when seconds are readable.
h=12 m=8
